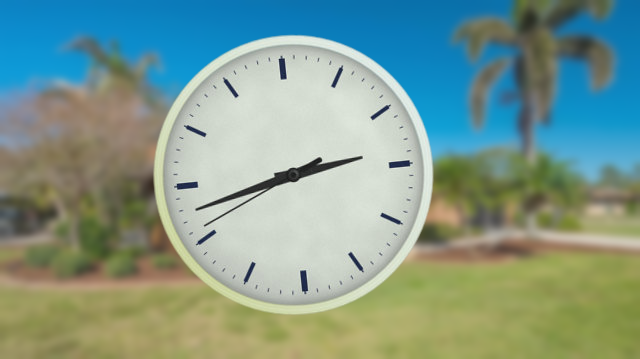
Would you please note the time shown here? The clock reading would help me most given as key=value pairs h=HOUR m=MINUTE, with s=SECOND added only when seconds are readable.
h=2 m=42 s=41
